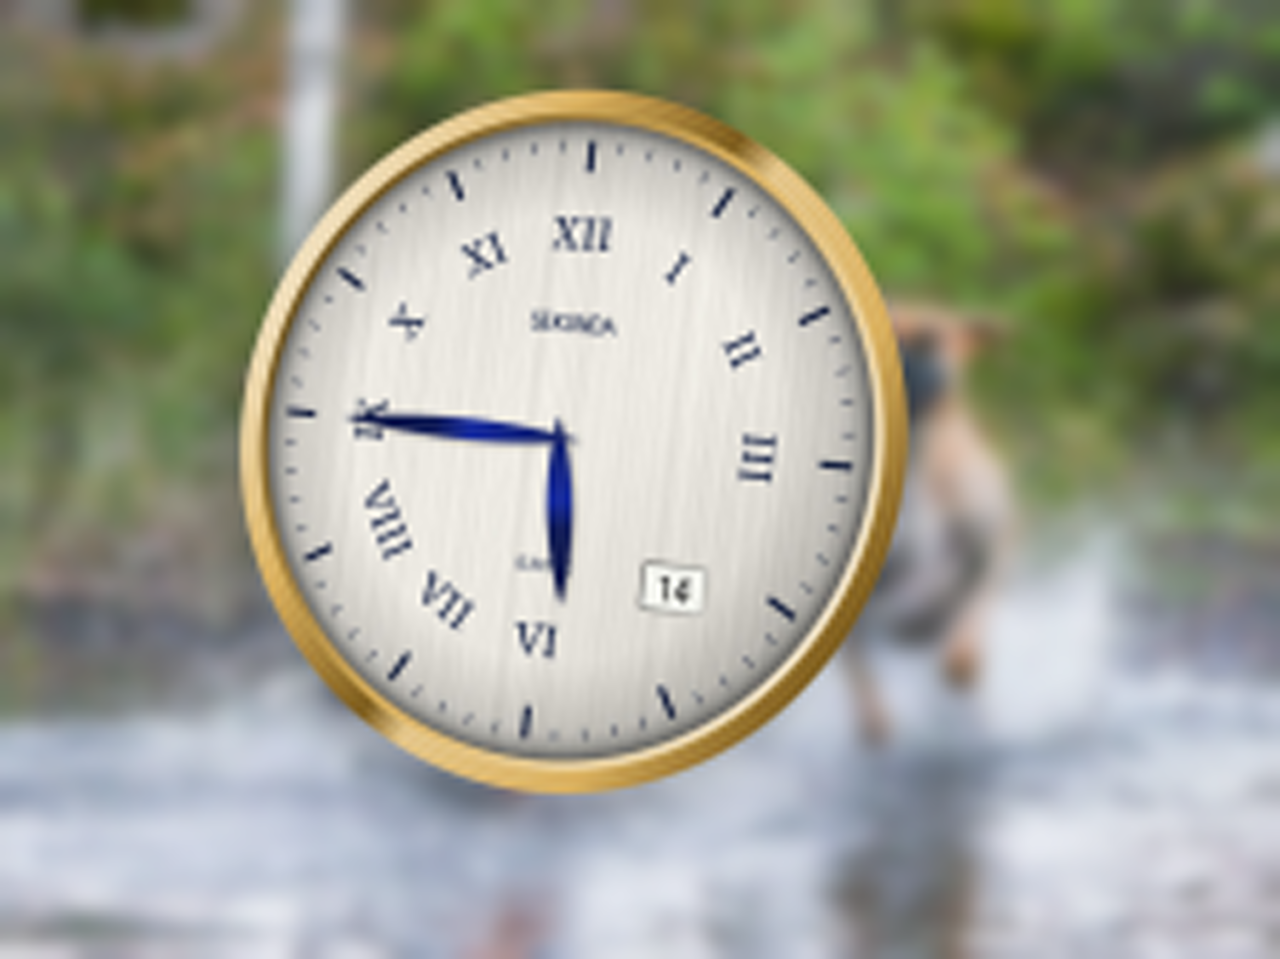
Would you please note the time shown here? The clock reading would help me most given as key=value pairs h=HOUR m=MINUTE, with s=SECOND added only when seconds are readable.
h=5 m=45
